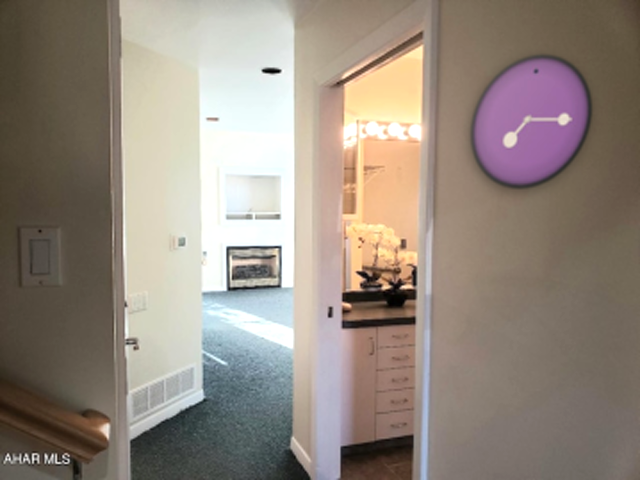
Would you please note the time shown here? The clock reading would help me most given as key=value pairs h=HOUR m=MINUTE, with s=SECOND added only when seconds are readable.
h=7 m=15
